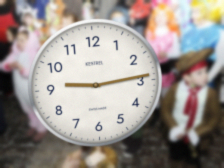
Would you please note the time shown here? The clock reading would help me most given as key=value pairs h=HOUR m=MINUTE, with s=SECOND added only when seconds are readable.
h=9 m=14
